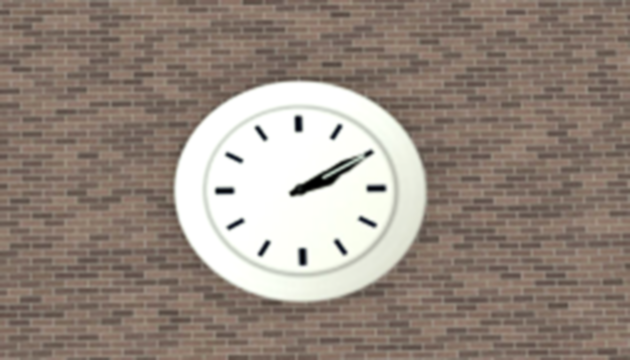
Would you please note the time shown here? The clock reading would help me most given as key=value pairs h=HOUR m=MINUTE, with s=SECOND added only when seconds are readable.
h=2 m=10
